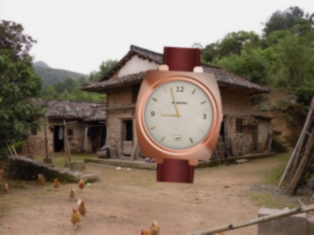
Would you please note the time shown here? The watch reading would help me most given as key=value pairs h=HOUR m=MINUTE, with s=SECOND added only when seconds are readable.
h=8 m=57
